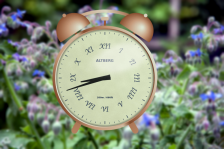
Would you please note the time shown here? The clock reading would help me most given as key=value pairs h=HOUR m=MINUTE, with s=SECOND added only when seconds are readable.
h=8 m=42
